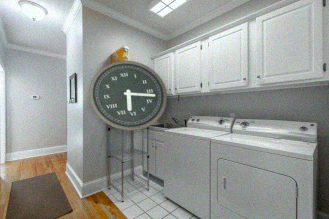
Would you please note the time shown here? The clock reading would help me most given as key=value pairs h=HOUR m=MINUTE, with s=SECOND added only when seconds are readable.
h=6 m=17
